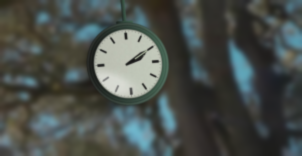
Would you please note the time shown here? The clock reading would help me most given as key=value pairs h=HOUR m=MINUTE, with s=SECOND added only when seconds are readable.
h=2 m=10
